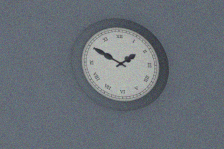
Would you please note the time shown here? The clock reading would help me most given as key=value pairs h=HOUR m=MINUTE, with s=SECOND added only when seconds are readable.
h=1 m=50
